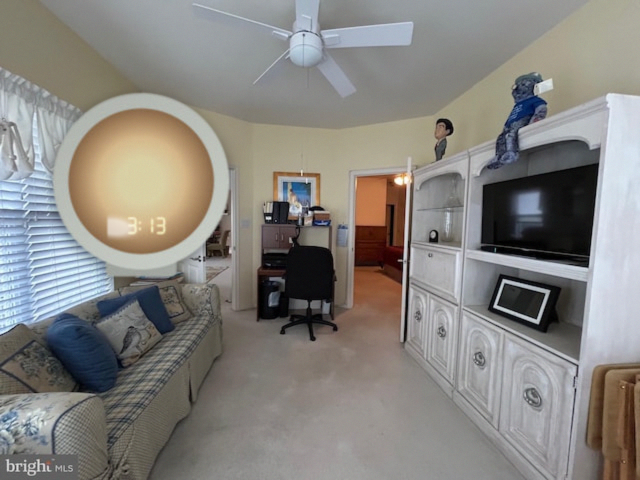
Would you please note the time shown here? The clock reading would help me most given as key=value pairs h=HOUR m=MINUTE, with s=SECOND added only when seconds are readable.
h=3 m=13
